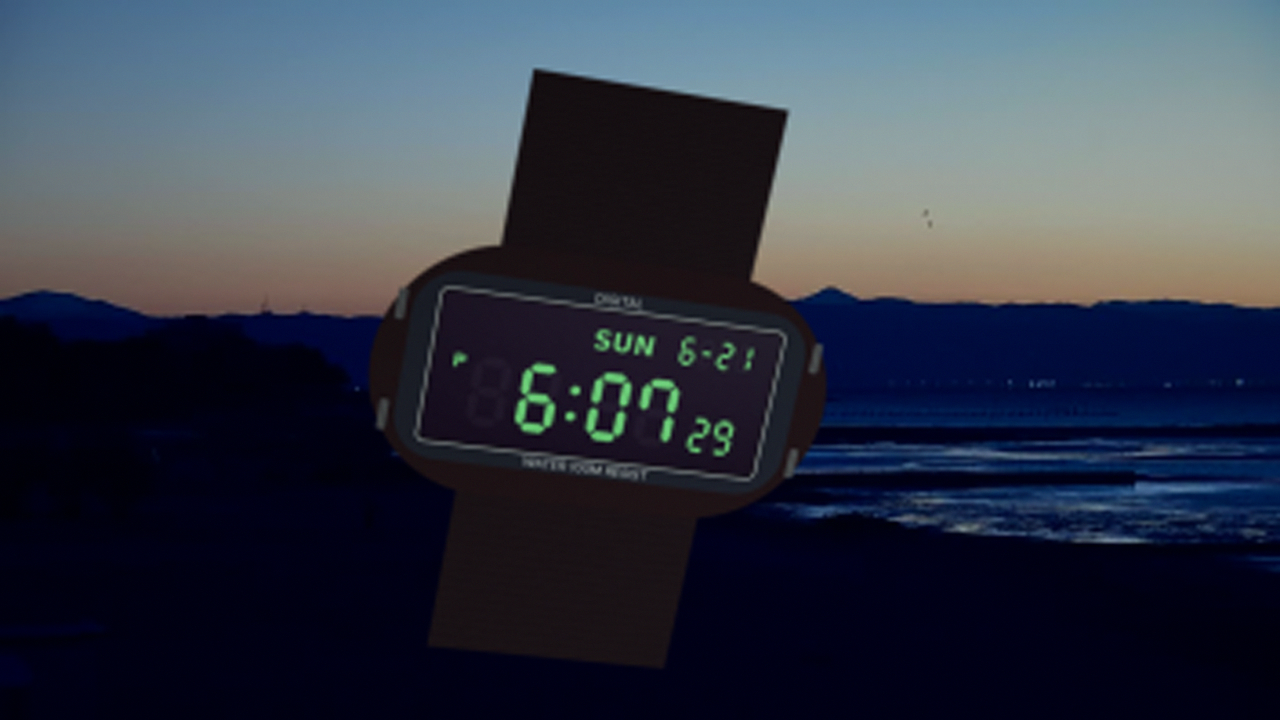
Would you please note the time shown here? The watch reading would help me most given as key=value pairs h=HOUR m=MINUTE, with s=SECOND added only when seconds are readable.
h=6 m=7 s=29
